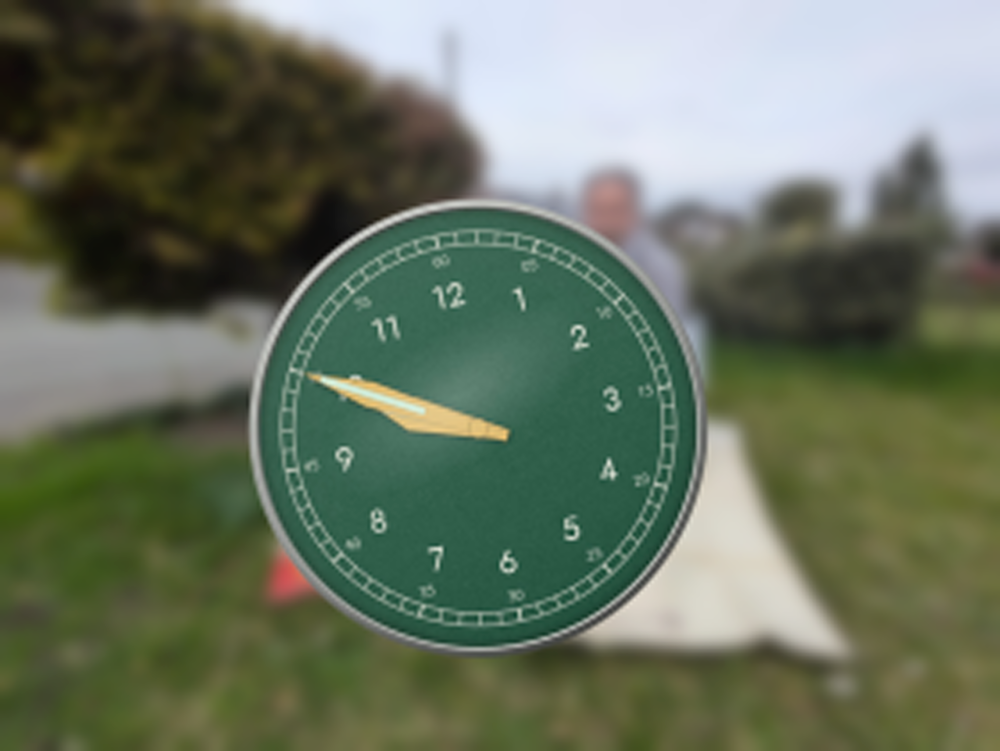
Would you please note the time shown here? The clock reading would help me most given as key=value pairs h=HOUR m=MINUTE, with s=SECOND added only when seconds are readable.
h=9 m=50
